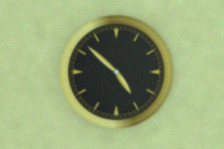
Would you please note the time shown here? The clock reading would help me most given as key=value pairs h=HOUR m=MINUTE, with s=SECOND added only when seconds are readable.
h=4 m=52
